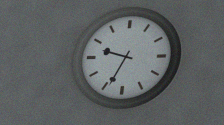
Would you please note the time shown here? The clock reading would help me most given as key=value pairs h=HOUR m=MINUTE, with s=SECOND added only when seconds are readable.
h=9 m=34
